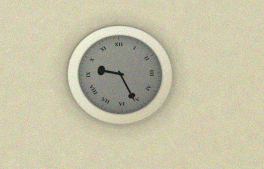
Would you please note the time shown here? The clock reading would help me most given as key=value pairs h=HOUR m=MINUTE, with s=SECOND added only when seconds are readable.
h=9 m=26
